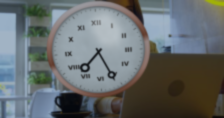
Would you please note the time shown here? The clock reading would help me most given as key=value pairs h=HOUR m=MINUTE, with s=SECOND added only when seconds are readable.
h=7 m=26
